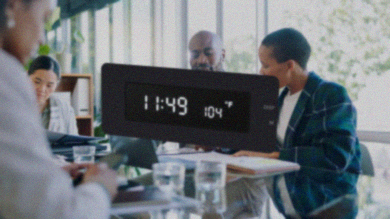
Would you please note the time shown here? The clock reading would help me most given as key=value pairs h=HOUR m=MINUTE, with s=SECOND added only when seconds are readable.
h=11 m=49
